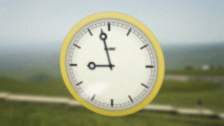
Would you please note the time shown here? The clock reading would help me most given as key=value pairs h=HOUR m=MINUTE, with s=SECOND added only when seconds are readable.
h=8 m=58
